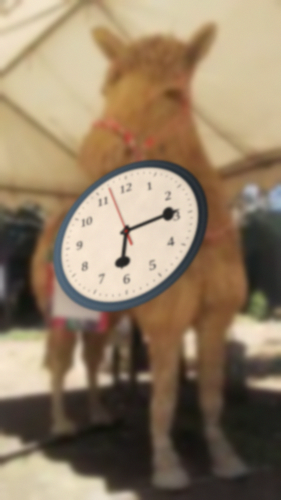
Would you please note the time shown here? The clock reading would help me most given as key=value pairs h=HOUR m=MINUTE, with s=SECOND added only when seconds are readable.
h=6 m=13 s=57
